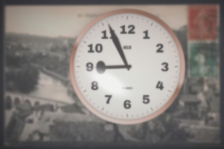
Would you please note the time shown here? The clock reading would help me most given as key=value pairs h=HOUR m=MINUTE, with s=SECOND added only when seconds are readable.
h=8 m=56
